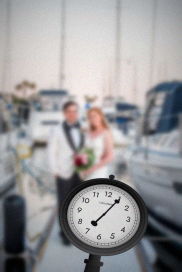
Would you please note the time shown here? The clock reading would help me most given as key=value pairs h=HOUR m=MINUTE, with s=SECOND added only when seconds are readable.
h=7 m=5
